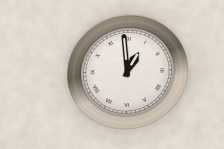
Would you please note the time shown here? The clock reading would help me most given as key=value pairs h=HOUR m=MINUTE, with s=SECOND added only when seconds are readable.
h=12 m=59
